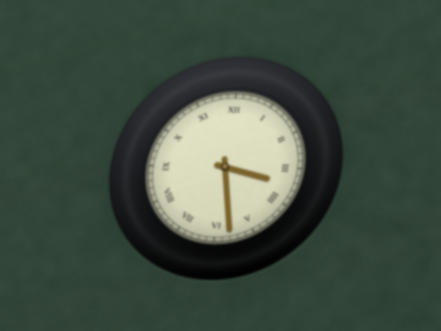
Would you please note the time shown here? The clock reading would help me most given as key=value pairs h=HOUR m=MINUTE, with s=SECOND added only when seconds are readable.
h=3 m=28
